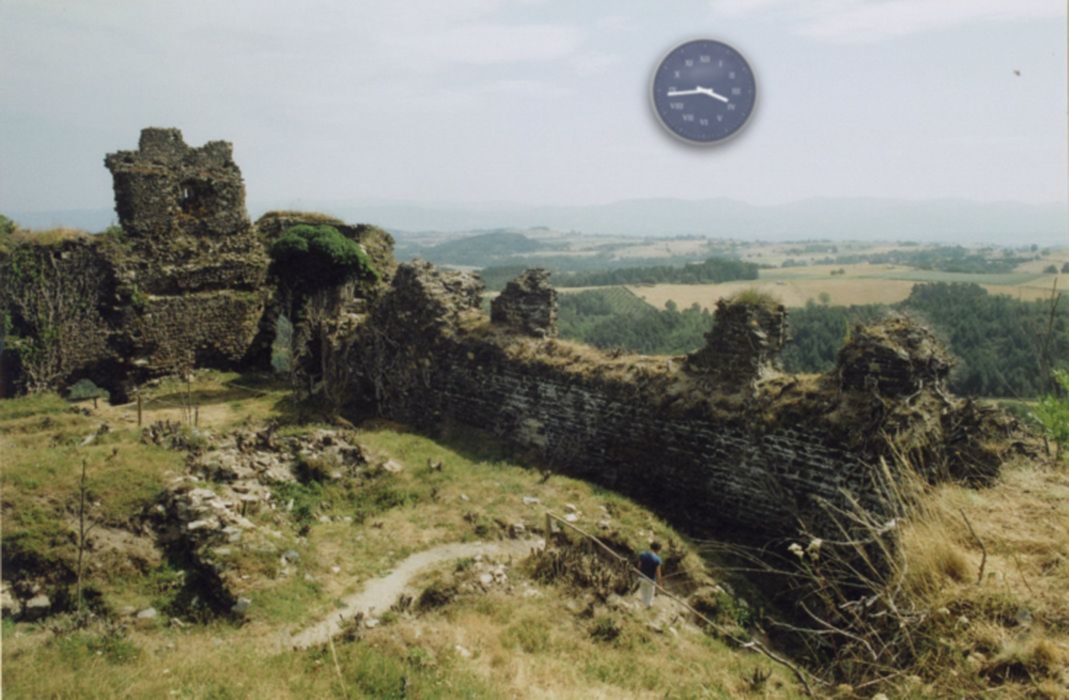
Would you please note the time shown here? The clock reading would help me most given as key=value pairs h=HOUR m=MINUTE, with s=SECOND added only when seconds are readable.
h=3 m=44
